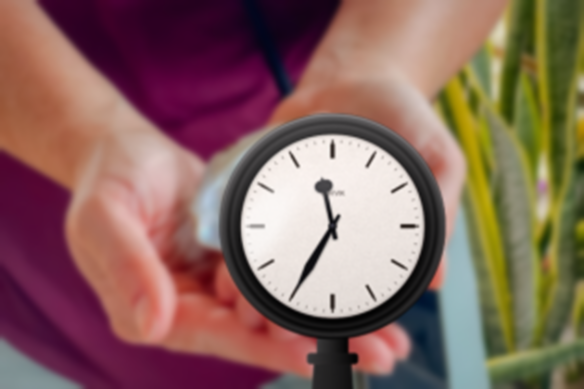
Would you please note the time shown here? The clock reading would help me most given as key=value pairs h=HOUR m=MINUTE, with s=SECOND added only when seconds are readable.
h=11 m=35
